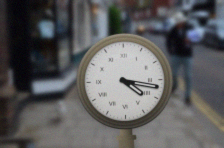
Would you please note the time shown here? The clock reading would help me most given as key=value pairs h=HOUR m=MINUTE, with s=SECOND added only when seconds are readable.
h=4 m=17
